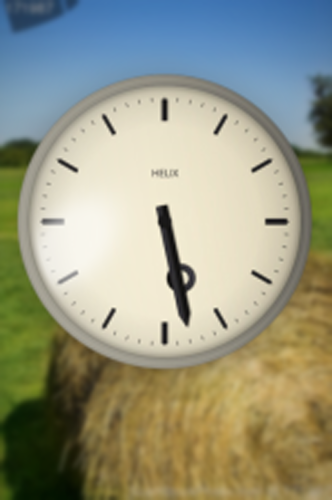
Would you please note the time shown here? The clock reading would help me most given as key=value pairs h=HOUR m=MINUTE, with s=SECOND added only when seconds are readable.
h=5 m=28
